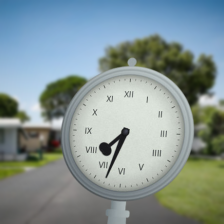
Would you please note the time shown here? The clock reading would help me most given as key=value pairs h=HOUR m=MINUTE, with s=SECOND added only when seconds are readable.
h=7 m=33
